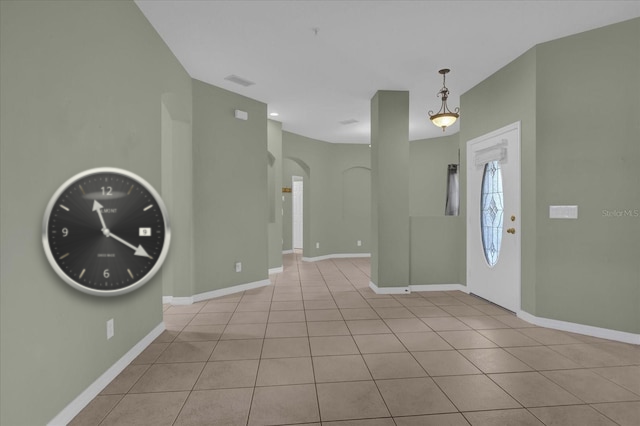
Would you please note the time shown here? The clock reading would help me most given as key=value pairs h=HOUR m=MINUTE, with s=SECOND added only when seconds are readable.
h=11 m=20
